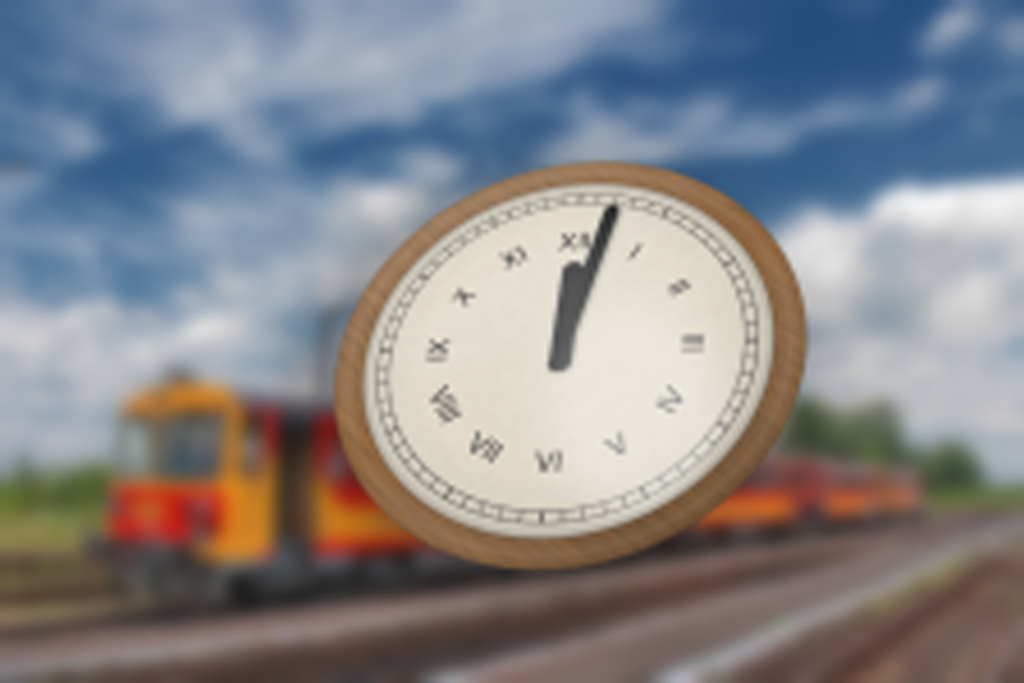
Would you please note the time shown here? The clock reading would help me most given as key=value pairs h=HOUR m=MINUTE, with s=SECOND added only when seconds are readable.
h=12 m=2
